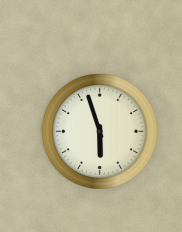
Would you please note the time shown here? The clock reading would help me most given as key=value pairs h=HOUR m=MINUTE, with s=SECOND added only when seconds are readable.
h=5 m=57
